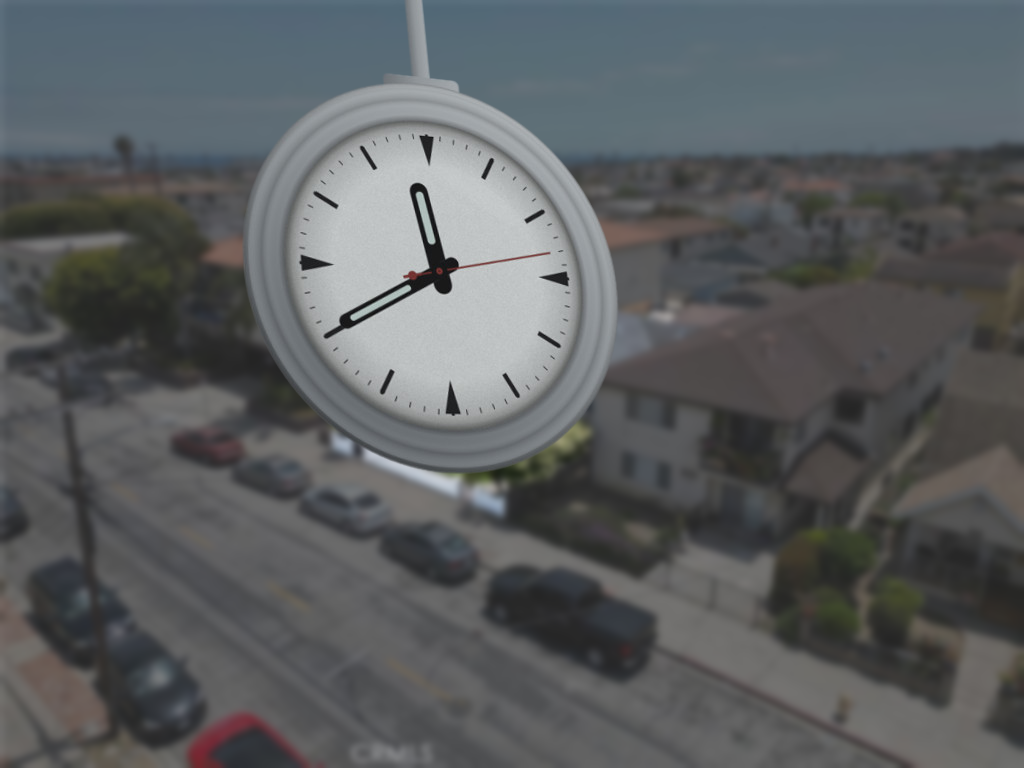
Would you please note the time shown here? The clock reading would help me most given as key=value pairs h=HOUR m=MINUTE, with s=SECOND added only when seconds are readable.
h=11 m=40 s=13
